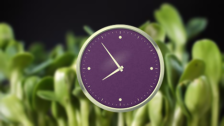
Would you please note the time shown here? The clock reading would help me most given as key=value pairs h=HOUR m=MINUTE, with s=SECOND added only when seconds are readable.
h=7 m=54
